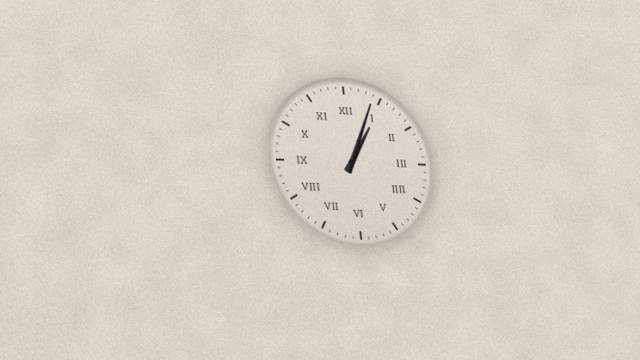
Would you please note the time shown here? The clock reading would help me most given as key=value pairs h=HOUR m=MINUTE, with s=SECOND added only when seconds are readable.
h=1 m=4
